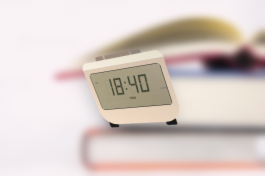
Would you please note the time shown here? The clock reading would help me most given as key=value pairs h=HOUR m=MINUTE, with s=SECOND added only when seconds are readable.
h=18 m=40
